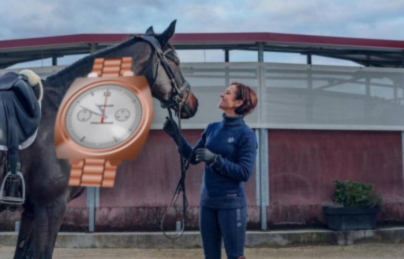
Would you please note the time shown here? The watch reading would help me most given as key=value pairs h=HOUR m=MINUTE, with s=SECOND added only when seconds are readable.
h=10 m=49
